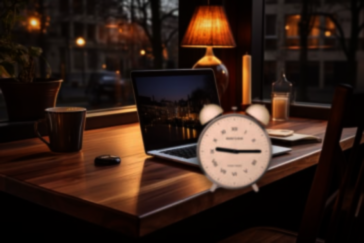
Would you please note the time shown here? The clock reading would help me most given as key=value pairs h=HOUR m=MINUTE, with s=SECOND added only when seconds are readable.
h=9 m=15
